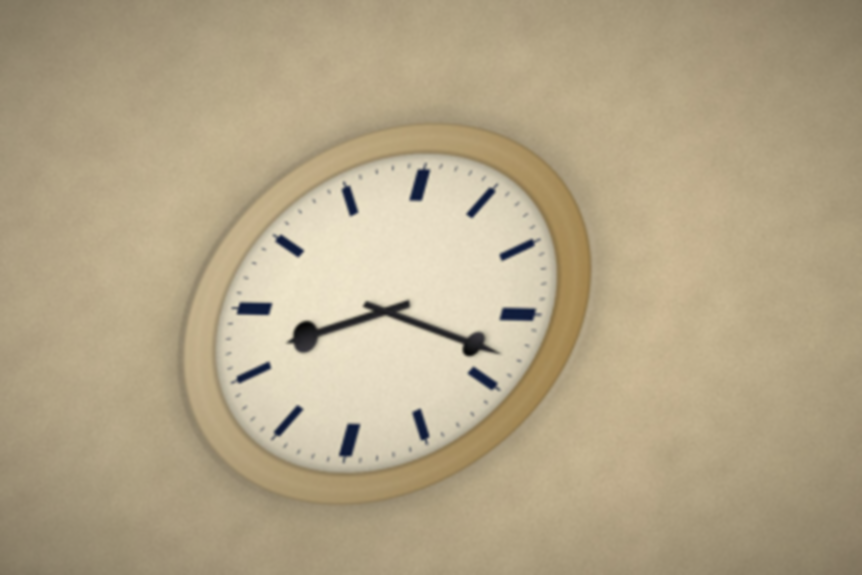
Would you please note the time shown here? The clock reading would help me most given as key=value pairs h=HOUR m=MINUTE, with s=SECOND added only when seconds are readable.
h=8 m=18
